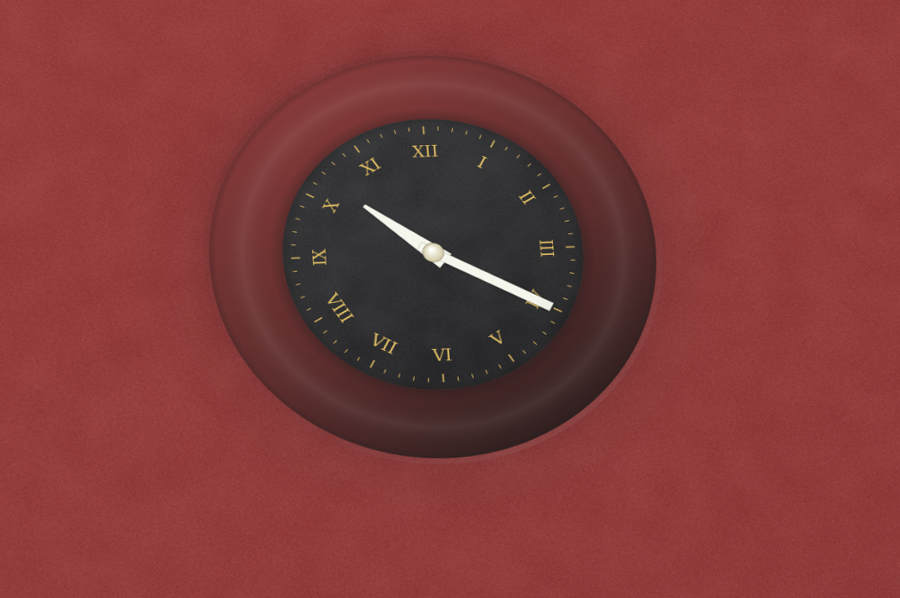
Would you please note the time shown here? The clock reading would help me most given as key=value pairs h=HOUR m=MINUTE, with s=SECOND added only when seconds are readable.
h=10 m=20
